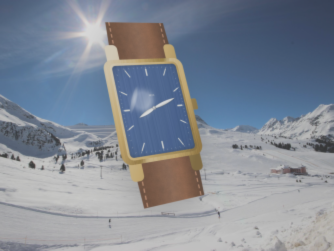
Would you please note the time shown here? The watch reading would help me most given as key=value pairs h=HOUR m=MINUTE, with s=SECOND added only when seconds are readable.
h=8 m=12
